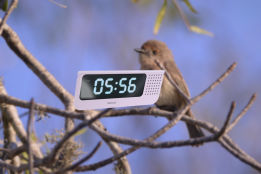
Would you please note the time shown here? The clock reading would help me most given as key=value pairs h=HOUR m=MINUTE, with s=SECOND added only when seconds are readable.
h=5 m=56
